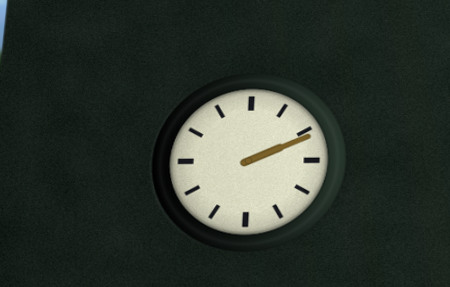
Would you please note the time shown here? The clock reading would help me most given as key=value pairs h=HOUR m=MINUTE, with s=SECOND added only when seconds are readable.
h=2 m=11
